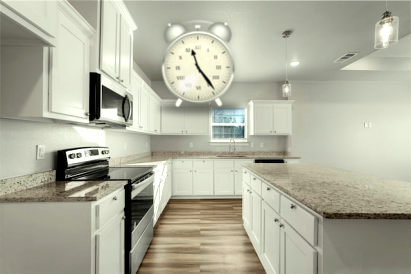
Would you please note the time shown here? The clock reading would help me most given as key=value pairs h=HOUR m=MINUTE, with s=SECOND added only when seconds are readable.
h=11 m=24
